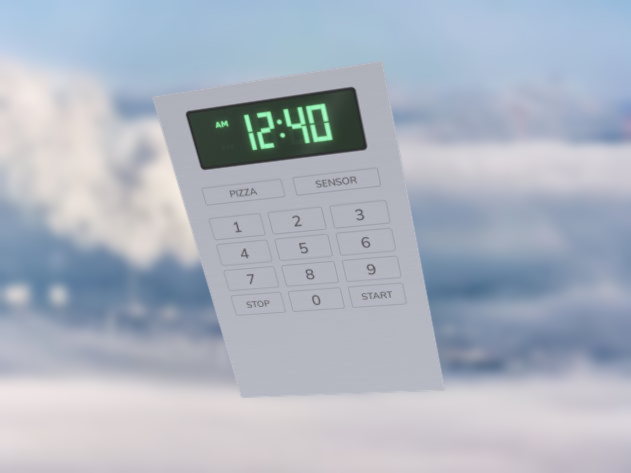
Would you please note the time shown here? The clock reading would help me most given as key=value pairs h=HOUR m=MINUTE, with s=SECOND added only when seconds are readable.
h=12 m=40
